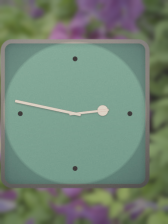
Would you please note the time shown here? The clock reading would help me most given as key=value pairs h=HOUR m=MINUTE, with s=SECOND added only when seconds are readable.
h=2 m=47
